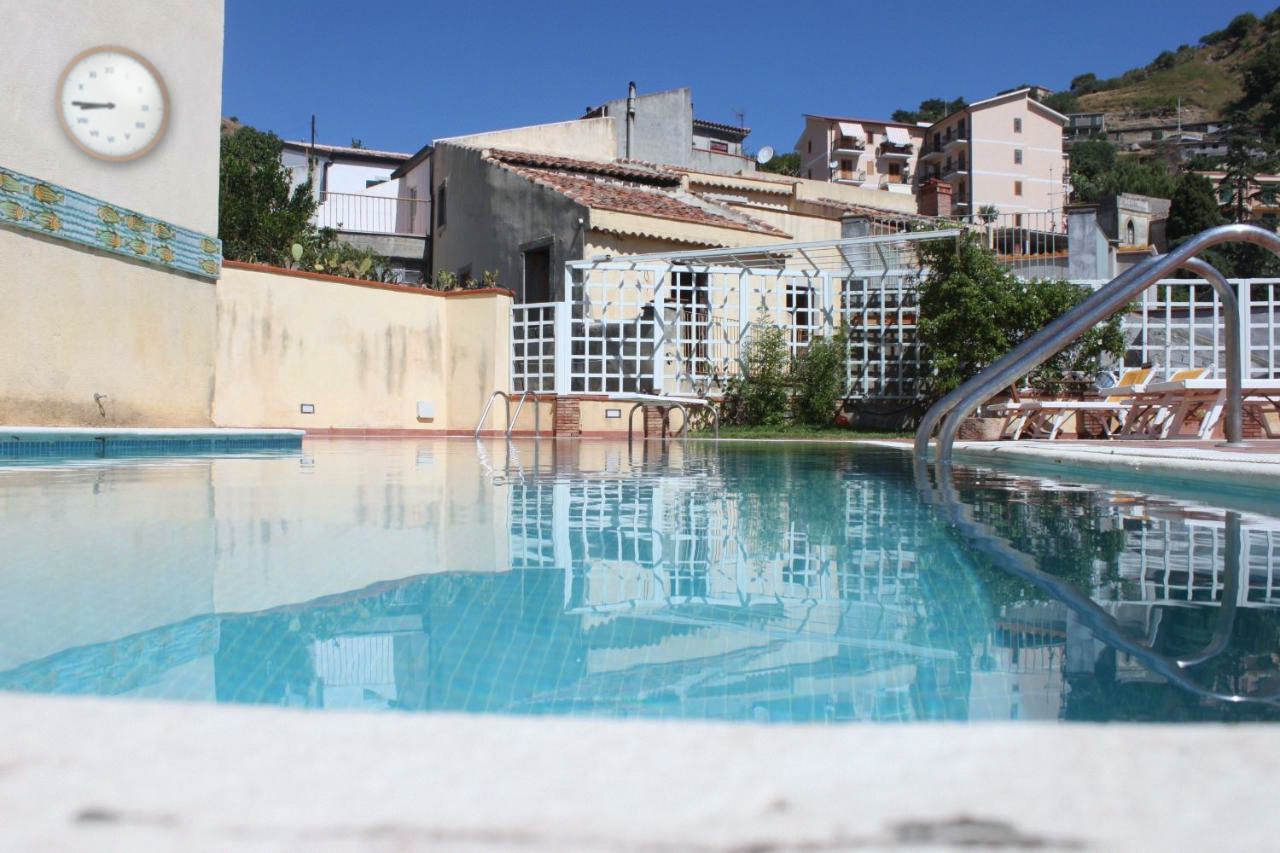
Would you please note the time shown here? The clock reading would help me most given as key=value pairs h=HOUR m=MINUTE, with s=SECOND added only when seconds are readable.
h=8 m=45
